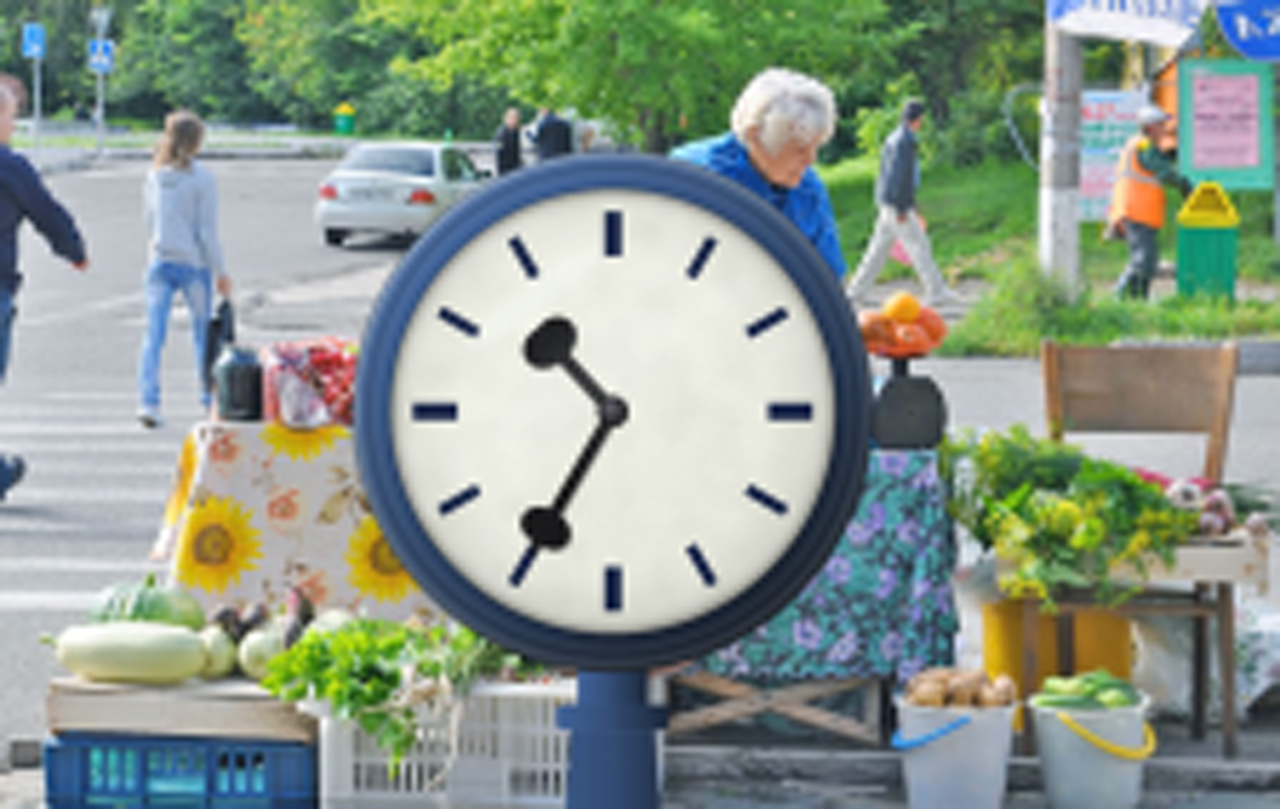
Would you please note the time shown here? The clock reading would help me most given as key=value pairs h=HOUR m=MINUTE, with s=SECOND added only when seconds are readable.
h=10 m=35
